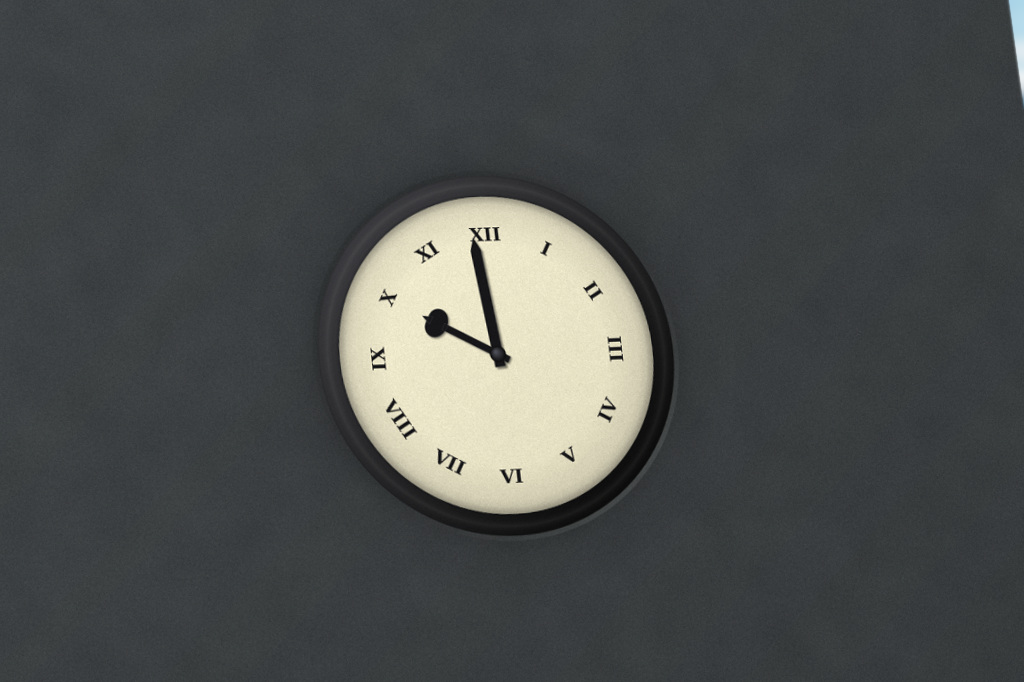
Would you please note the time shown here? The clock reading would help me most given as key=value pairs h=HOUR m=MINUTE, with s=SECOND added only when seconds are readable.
h=9 m=59
